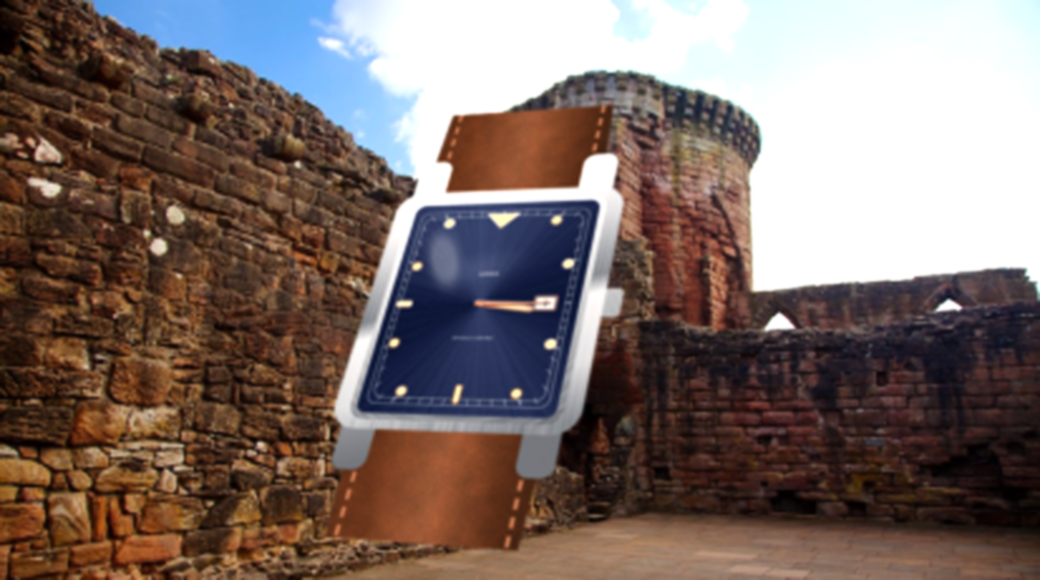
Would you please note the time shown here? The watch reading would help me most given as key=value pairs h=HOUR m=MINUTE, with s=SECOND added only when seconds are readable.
h=3 m=15
